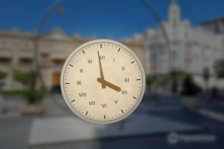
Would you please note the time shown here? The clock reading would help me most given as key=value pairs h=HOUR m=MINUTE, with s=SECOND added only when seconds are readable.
h=3 m=59
